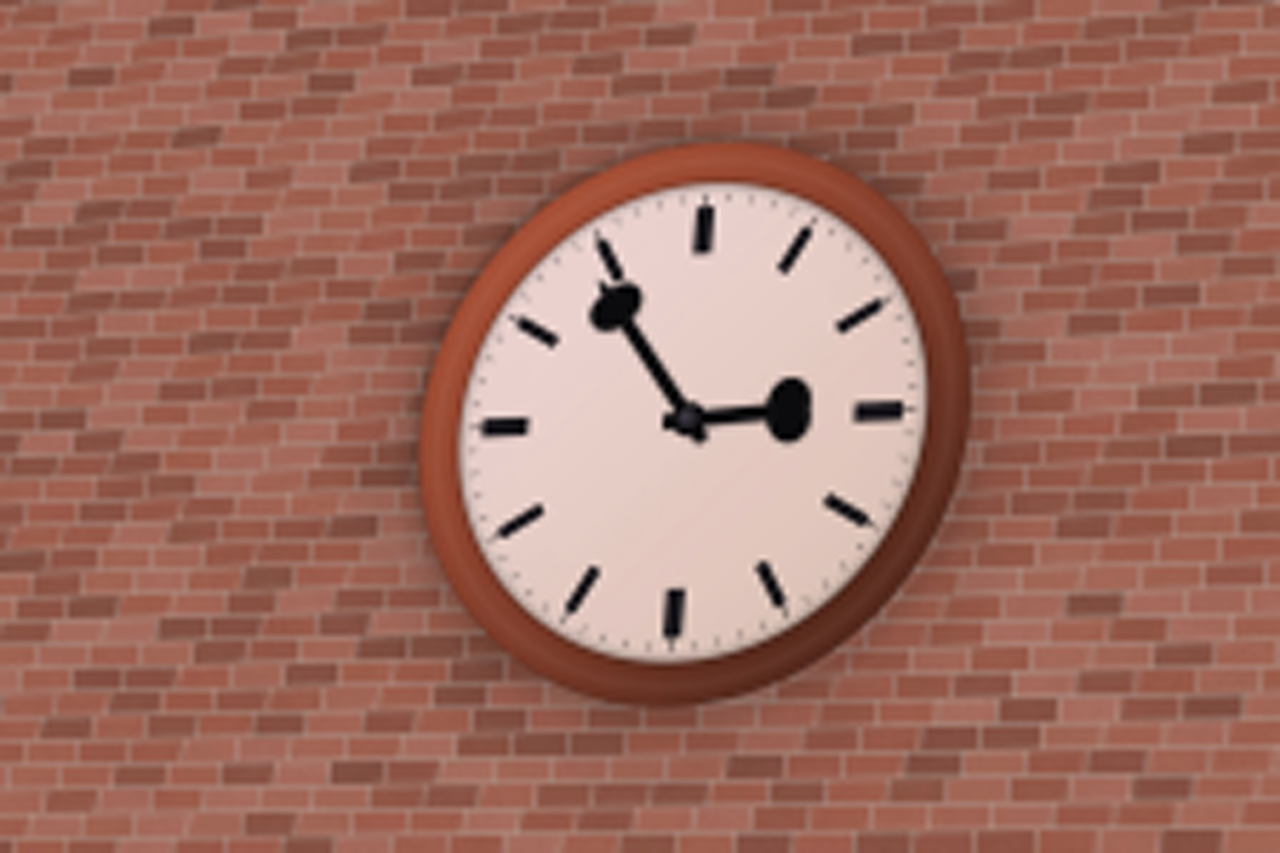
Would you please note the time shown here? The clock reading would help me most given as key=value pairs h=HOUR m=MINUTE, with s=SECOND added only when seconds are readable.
h=2 m=54
